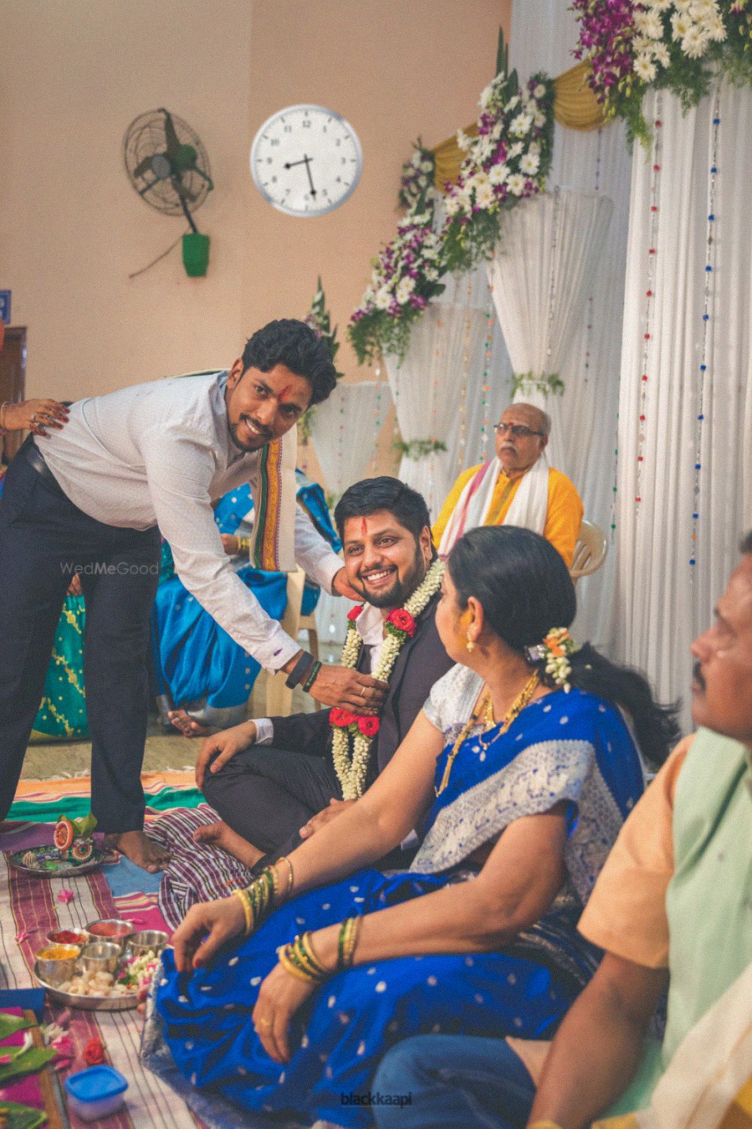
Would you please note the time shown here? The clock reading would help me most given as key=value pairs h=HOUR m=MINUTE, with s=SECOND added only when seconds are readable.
h=8 m=28
